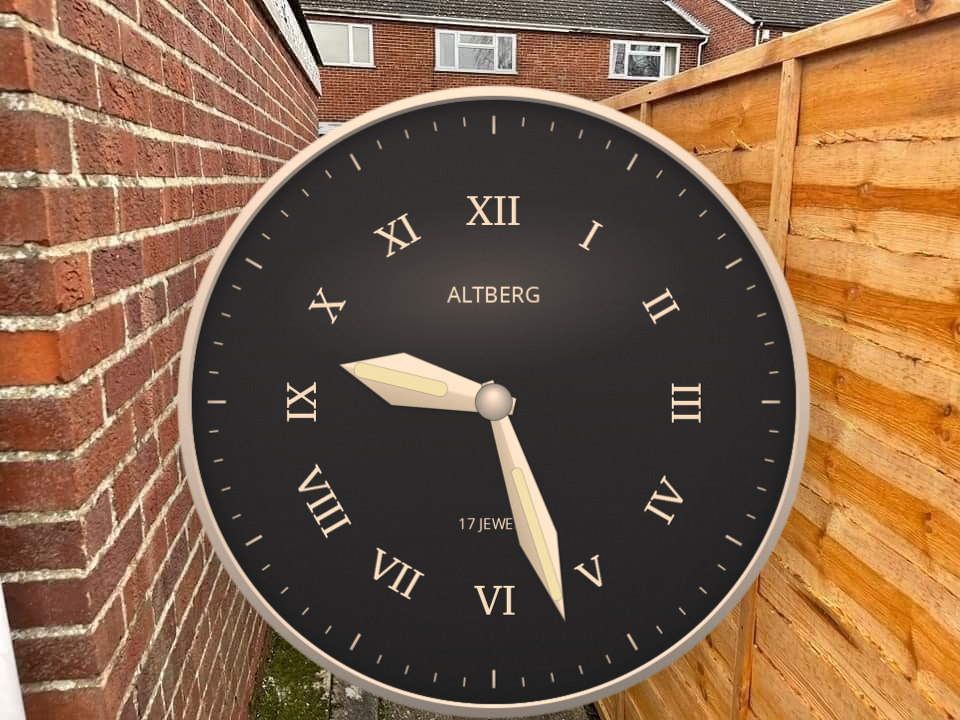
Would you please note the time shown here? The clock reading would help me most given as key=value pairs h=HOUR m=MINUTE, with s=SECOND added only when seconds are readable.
h=9 m=27
